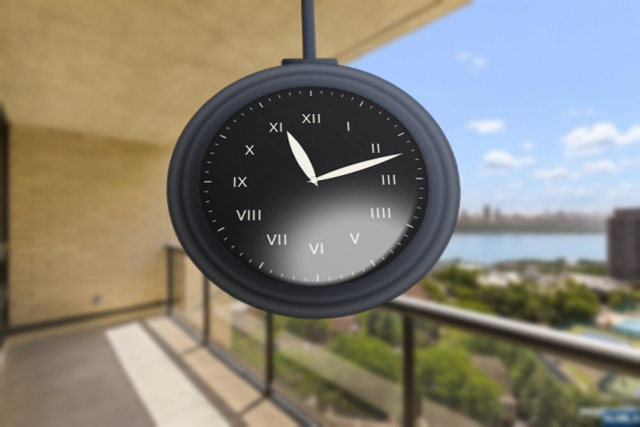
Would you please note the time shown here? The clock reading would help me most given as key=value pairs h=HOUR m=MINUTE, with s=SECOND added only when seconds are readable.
h=11 m=12
